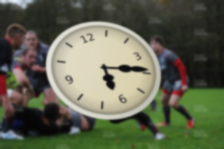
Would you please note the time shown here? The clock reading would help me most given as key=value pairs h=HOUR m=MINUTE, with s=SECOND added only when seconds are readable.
h=6 m=19
